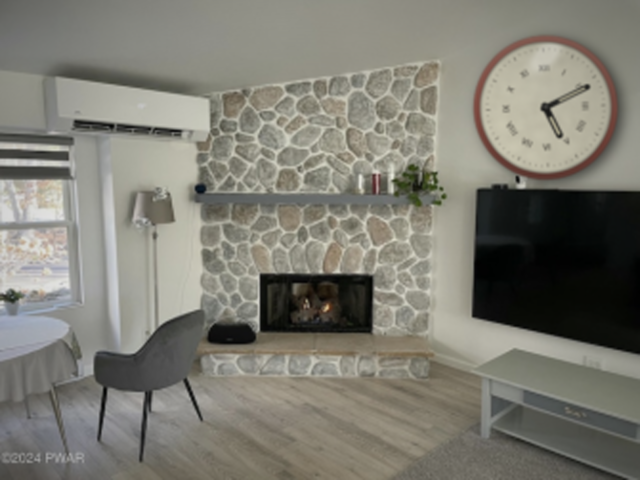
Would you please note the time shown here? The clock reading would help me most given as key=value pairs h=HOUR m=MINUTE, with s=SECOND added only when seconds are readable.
h=5 m=11
